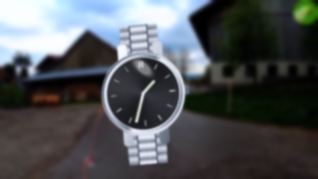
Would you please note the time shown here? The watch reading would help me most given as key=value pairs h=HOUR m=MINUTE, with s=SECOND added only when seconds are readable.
h=1 m=33
